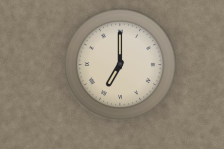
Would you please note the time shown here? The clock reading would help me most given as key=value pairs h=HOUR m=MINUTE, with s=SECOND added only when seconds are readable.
h=7 m=0
